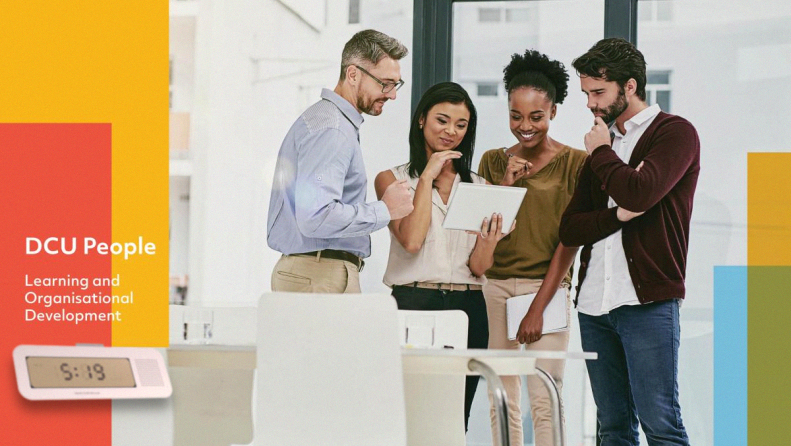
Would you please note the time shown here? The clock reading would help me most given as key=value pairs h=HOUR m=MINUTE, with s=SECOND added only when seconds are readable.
h=5 m=19
